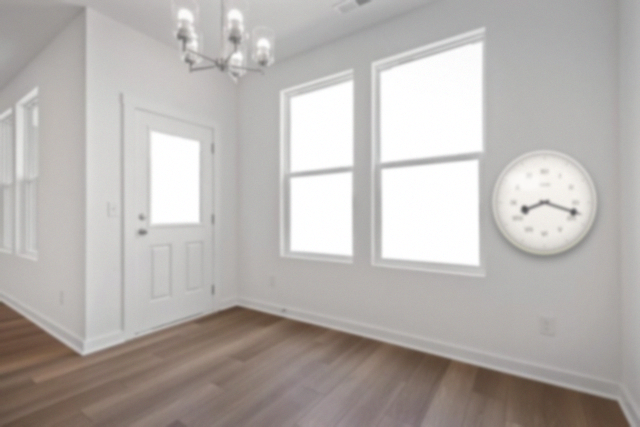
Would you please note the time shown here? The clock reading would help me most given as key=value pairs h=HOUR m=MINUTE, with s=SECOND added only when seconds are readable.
h=8 m=18
